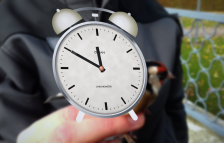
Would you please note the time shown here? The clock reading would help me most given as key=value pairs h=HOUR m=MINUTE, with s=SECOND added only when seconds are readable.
h=11 m=50
